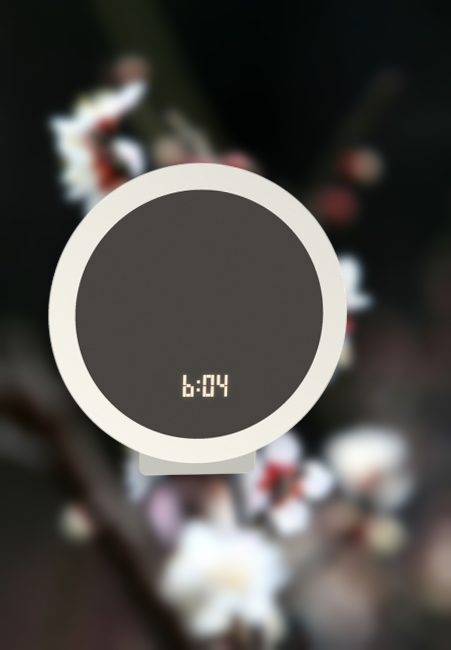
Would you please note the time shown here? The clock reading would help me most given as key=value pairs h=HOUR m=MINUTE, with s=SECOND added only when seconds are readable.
h=6 m=4
